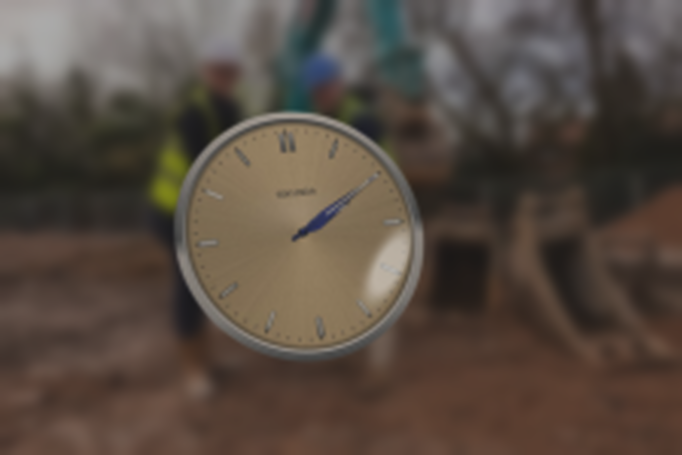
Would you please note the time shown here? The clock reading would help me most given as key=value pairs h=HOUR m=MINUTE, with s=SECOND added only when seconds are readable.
h=2 m=10
